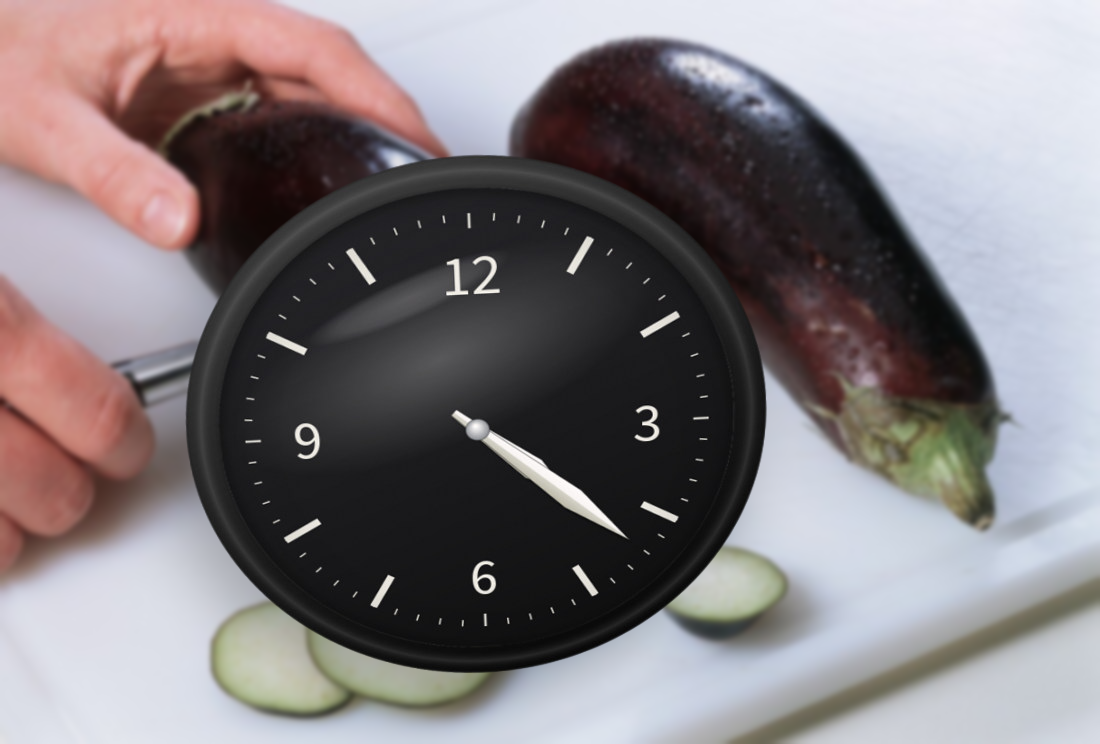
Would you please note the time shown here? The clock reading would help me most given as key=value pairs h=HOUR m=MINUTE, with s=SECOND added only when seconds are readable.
h=4 m=22
